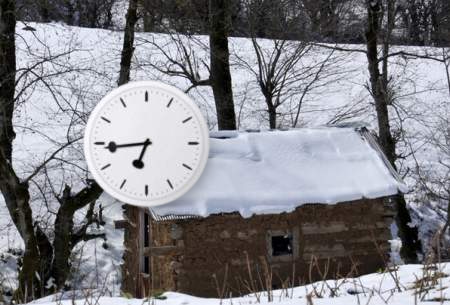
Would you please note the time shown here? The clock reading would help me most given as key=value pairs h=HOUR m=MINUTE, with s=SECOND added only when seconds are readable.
h=6 m=44
